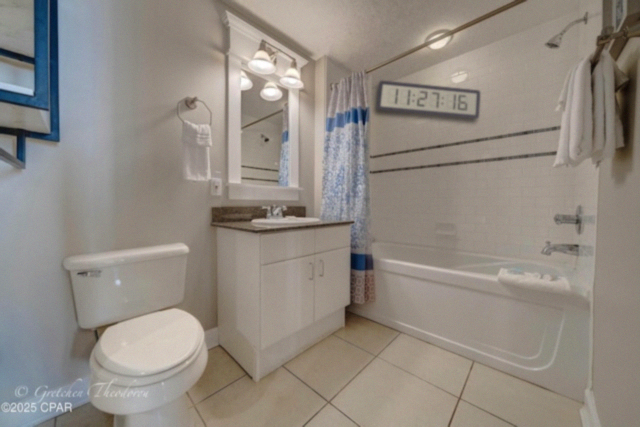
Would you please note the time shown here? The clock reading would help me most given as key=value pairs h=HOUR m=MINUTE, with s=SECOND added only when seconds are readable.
h=11 m=27 s=16
